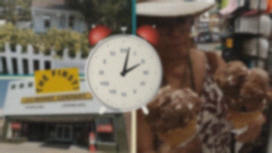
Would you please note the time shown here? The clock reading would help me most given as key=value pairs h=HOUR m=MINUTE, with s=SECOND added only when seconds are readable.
h=2 m=2
